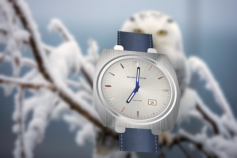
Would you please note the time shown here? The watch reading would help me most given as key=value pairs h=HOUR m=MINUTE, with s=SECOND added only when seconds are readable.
h=7 m=1
